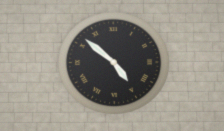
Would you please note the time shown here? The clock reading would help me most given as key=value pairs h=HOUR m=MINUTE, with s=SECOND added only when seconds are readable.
h=4 m=52
